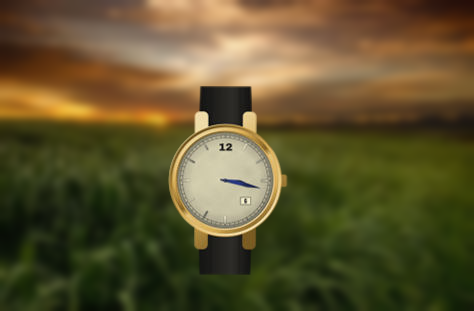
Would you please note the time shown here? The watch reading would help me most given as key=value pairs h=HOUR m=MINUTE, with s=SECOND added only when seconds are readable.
h=3 m=17
